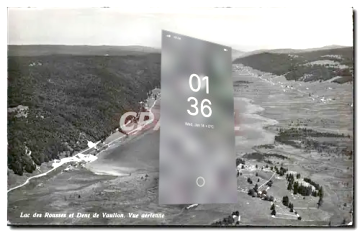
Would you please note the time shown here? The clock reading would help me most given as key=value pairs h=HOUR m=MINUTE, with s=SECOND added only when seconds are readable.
h=1 m=36
